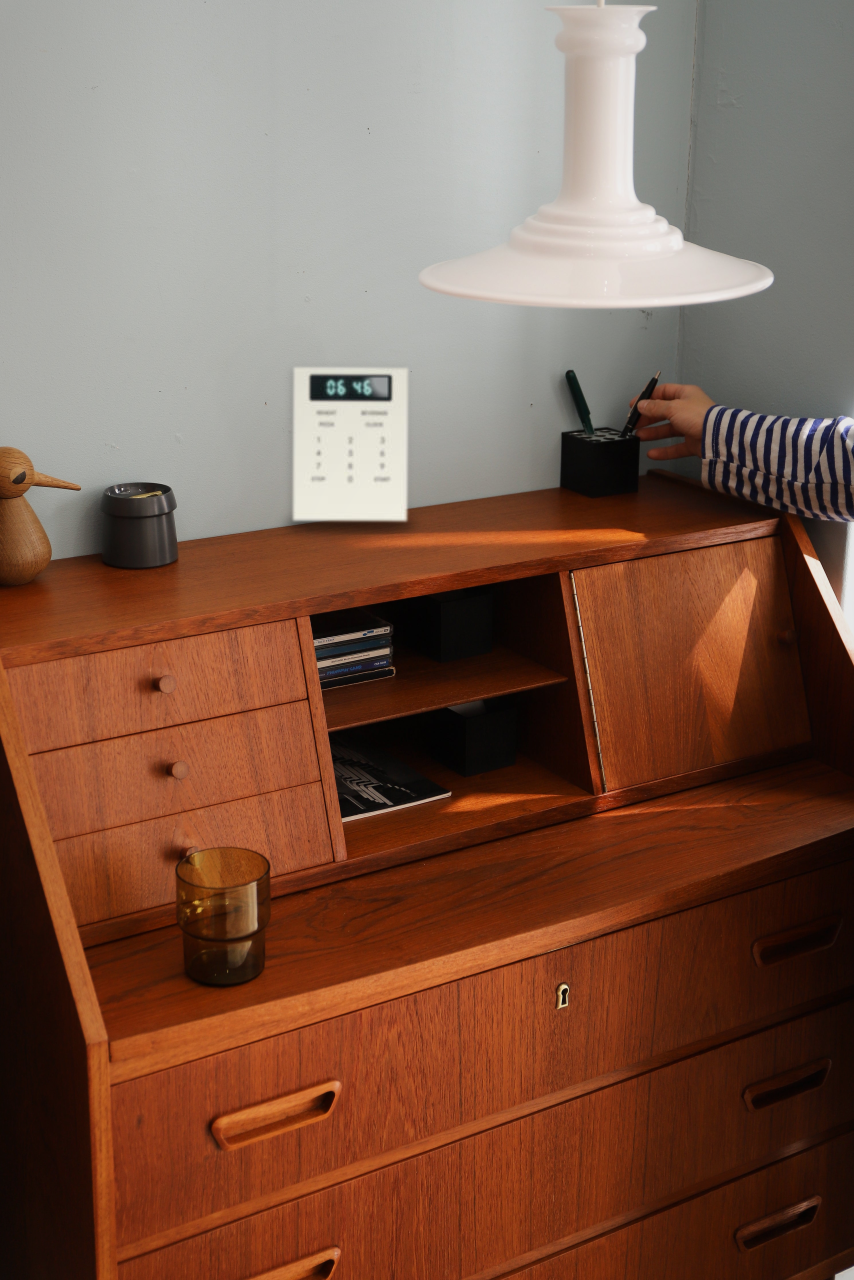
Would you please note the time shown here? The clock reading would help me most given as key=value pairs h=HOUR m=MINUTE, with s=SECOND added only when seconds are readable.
h=6 m=46
